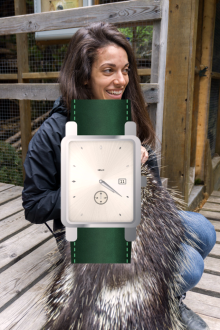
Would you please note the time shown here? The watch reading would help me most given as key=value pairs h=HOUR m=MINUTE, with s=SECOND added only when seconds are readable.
h=4 m=21
